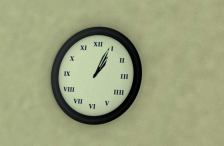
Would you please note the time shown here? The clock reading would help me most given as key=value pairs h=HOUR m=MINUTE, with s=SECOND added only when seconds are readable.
h=1 m=4
